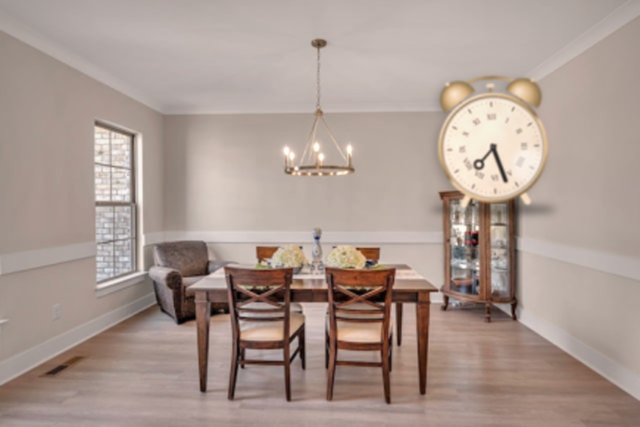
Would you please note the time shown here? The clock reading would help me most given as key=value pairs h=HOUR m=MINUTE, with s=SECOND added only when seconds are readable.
h=7 m=27
